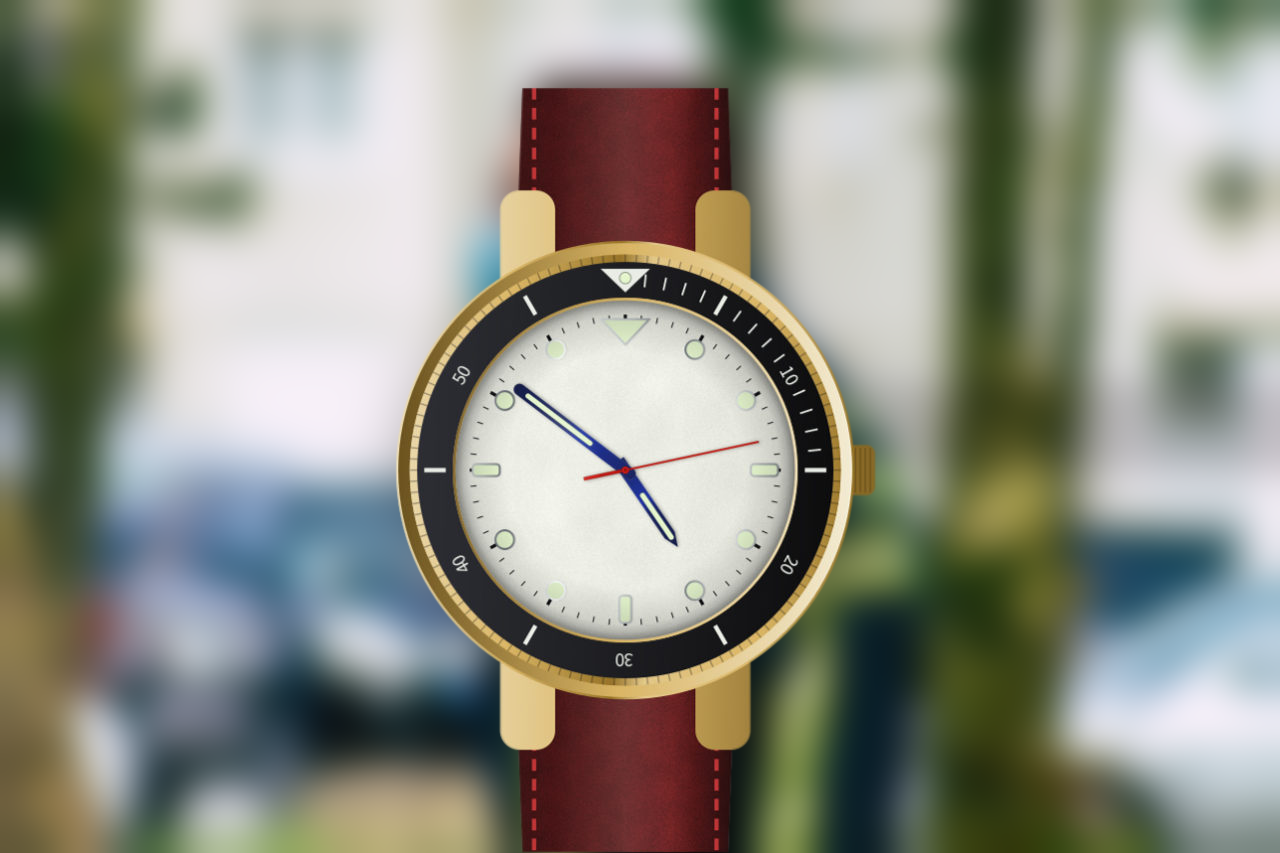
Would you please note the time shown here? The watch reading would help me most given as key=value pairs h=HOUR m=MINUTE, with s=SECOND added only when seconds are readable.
h=4 m=51 s=13
